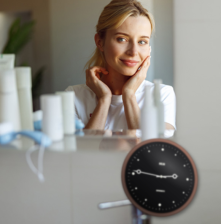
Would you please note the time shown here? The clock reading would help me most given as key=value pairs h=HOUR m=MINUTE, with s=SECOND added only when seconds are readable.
h=2 m=46
